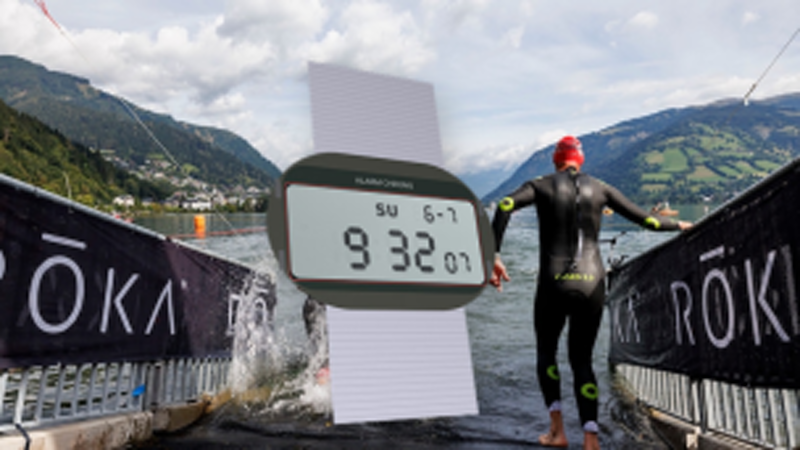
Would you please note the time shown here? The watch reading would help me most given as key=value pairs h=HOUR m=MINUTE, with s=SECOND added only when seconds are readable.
h=9 m=32 s=7
